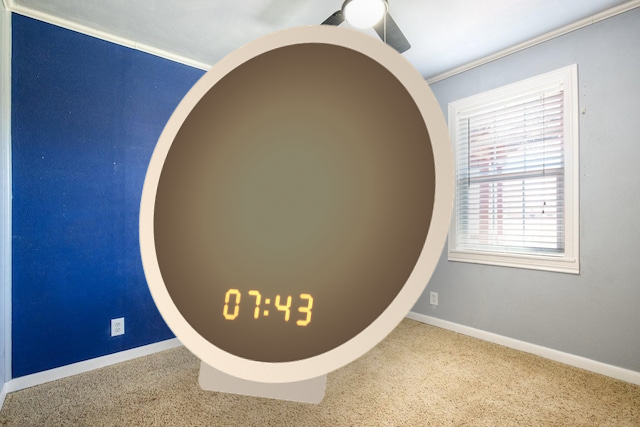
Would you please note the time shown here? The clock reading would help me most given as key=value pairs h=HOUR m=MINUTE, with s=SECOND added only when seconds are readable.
h=7 m=43
